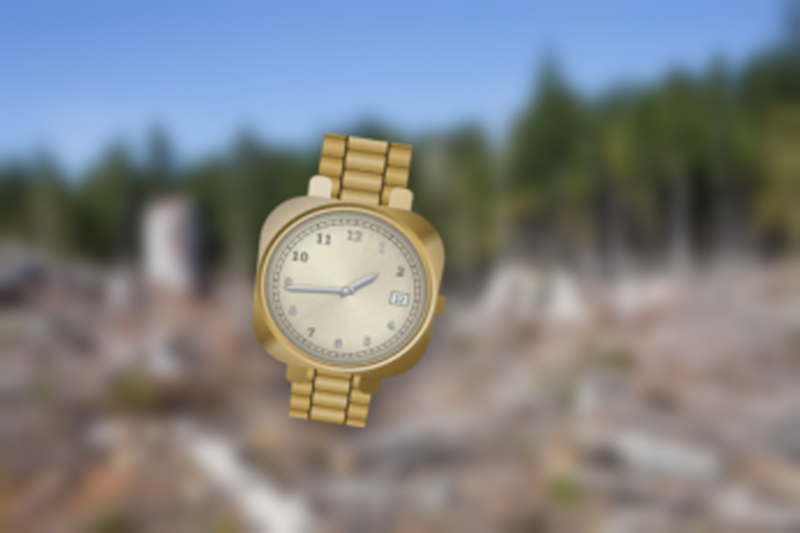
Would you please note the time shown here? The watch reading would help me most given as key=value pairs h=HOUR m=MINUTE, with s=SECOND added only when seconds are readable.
h=1 m=44
